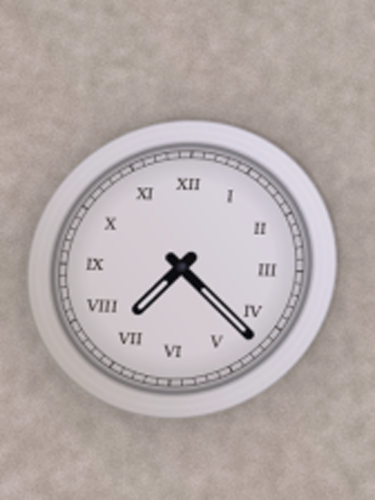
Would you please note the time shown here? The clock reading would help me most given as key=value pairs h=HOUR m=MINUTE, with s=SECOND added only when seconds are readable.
h=7 m=22
